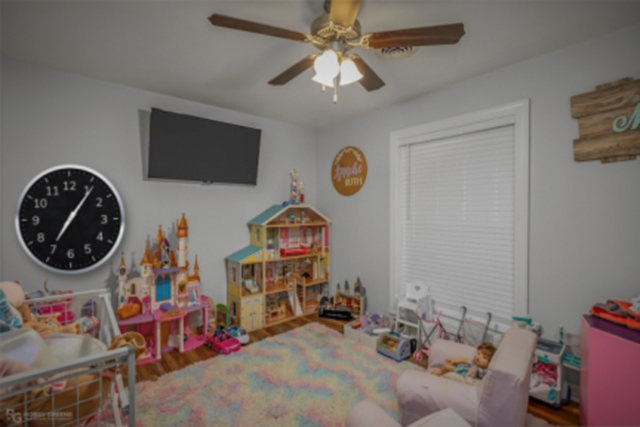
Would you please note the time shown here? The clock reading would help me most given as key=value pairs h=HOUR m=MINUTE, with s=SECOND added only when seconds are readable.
h=7 m=6
